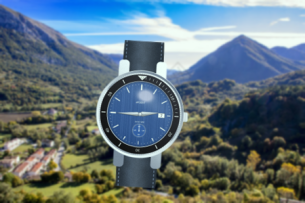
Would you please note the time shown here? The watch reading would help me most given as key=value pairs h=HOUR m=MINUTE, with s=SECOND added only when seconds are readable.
h=2 m=45
